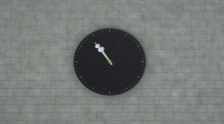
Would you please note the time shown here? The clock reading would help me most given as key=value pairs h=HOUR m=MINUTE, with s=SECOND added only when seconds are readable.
h=10 m=54
